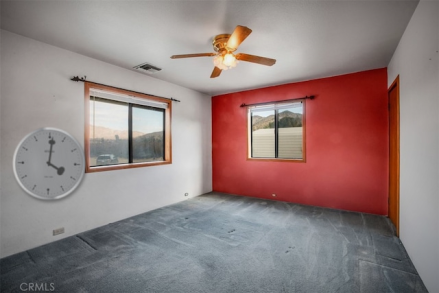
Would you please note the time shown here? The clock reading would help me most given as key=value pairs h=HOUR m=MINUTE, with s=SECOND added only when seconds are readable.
h=4 m=1
